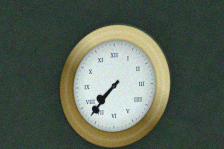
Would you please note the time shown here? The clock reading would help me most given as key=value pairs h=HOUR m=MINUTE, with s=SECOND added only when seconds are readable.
h=7 m=37
